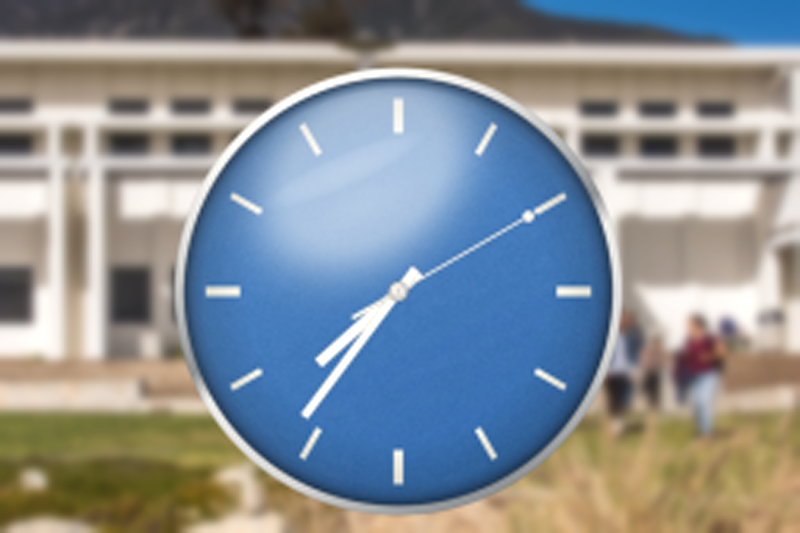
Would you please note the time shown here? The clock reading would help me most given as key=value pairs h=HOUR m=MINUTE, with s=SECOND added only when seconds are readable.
h=7 m=36 s=10
